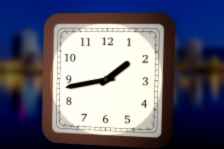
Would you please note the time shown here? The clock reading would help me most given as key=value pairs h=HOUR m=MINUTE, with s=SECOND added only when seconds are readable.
h=1 m=43
